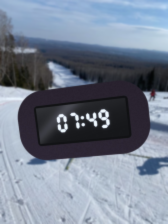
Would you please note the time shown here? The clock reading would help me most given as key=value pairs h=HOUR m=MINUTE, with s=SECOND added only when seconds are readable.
h=7 m=49
